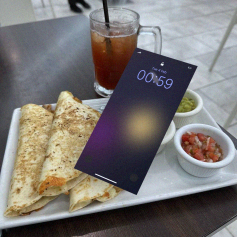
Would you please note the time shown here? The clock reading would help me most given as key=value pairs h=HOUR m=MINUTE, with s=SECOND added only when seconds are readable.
h=0 m=59
